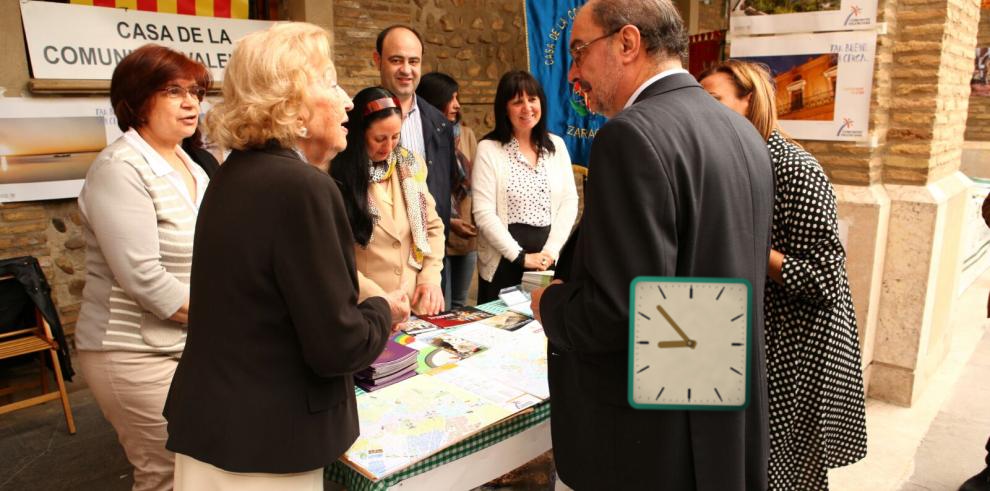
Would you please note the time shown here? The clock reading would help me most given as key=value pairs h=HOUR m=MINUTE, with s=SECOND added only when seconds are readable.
h=8 m=53
